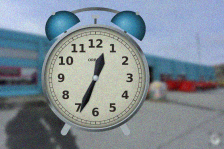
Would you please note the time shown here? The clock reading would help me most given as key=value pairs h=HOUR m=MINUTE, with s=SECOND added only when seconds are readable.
h=12 m=34
